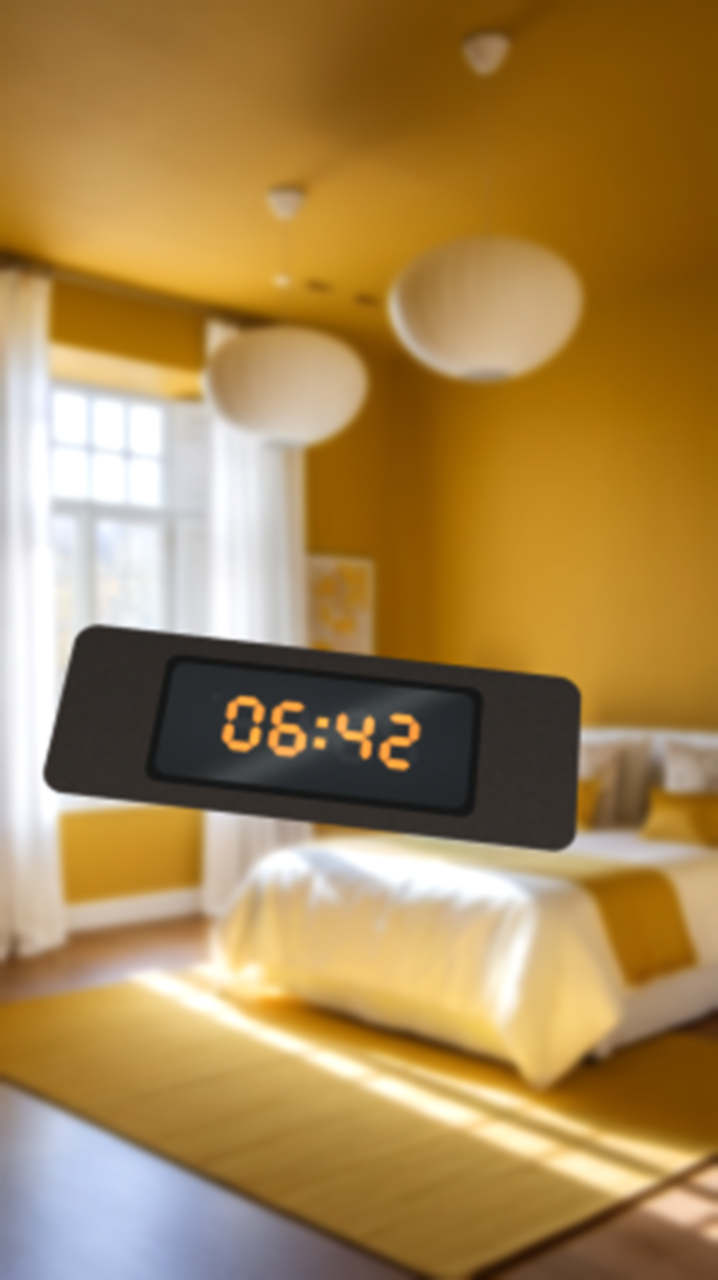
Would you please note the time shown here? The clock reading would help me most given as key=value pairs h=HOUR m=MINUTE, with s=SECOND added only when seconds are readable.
h=6 m=42
